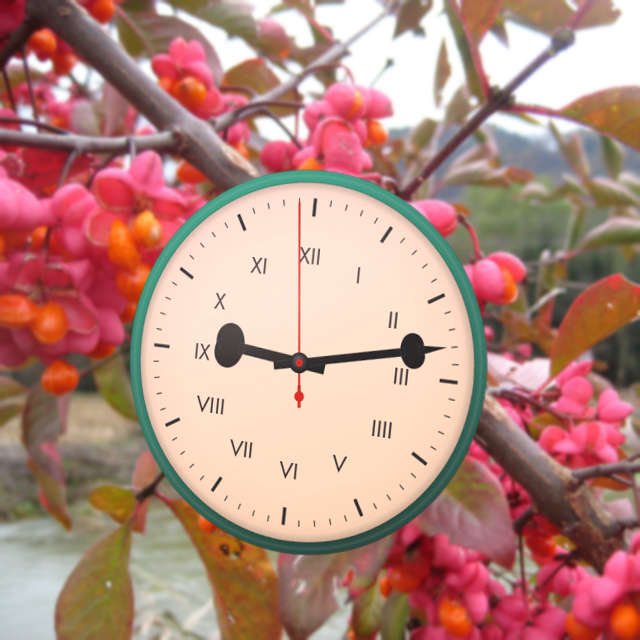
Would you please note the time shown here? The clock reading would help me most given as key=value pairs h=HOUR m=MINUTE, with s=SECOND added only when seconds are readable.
h=9 m=12 s=59
